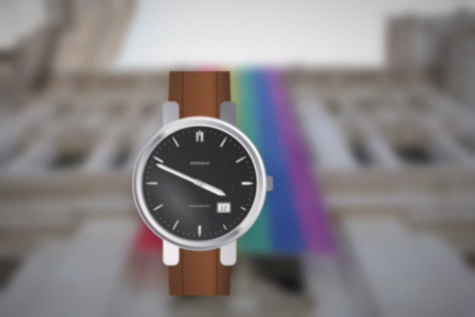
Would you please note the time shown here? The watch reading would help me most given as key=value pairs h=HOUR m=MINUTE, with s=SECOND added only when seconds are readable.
h=3 m=49
